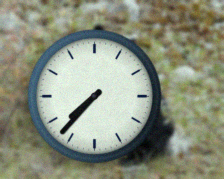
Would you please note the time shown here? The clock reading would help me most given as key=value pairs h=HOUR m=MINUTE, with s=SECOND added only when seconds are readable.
h=7 m=37
